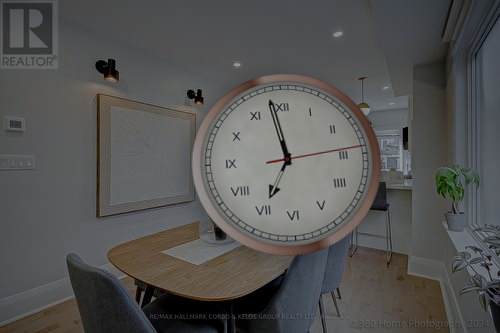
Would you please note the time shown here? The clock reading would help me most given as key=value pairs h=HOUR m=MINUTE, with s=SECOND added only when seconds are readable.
h=6 m=58 s=14
